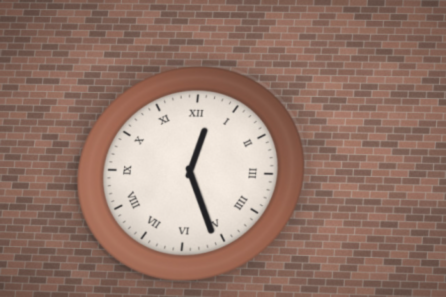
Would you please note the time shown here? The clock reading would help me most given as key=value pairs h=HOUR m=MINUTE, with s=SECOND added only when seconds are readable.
h=12 m=26
